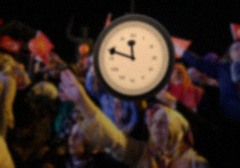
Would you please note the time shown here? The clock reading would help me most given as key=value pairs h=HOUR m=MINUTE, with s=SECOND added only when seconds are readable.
h=11 m=48
